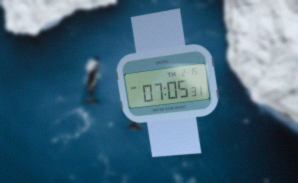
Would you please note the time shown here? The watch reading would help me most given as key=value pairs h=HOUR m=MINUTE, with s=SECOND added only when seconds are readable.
h=7 m=5
